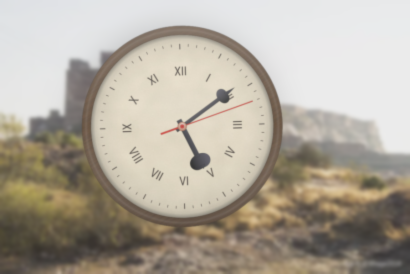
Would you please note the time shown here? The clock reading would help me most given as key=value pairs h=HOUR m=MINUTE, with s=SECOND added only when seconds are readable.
h=5 m=9 s=12
